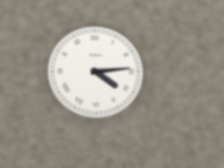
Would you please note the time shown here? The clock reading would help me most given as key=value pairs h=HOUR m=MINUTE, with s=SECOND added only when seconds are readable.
h=4 m=14
